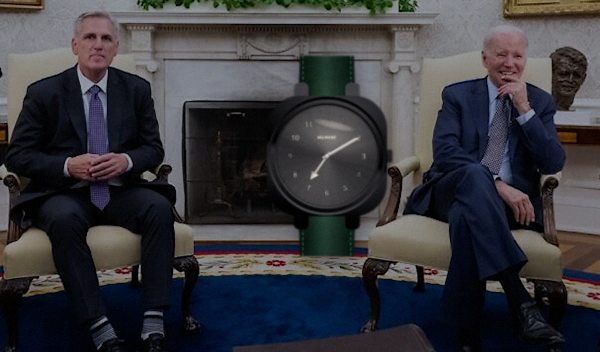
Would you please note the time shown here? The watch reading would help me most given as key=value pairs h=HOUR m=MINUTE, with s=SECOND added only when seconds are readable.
h=7 m=10
